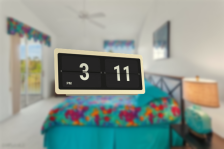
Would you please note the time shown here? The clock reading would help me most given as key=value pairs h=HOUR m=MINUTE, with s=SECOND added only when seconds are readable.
h=3 m=11
